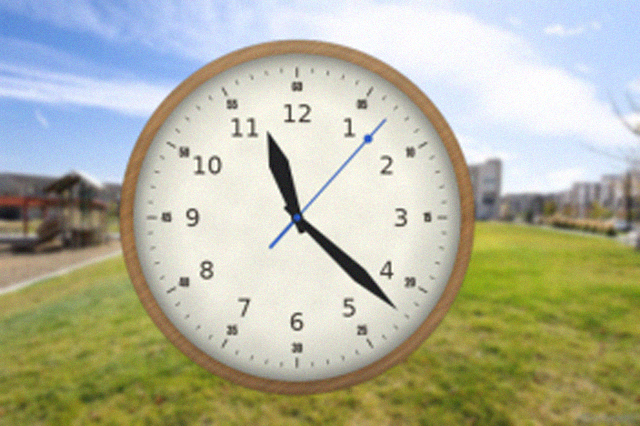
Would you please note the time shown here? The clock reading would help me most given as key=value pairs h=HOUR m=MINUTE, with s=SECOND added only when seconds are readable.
h=11 m=22 s=7
